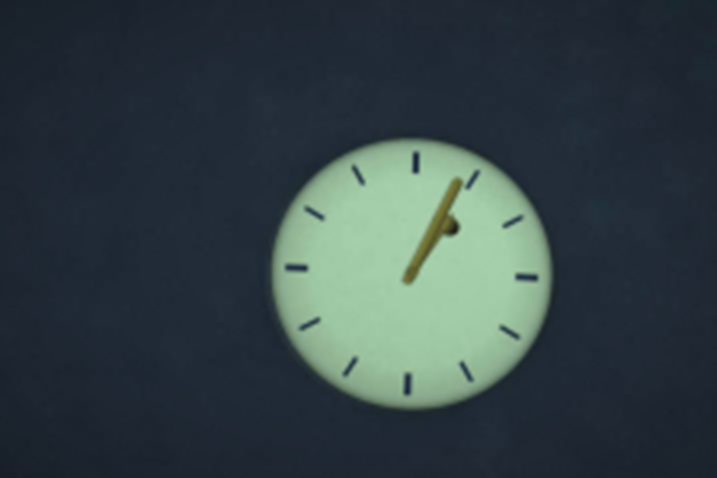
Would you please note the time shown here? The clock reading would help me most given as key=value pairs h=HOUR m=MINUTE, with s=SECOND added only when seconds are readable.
h=1 m=4
